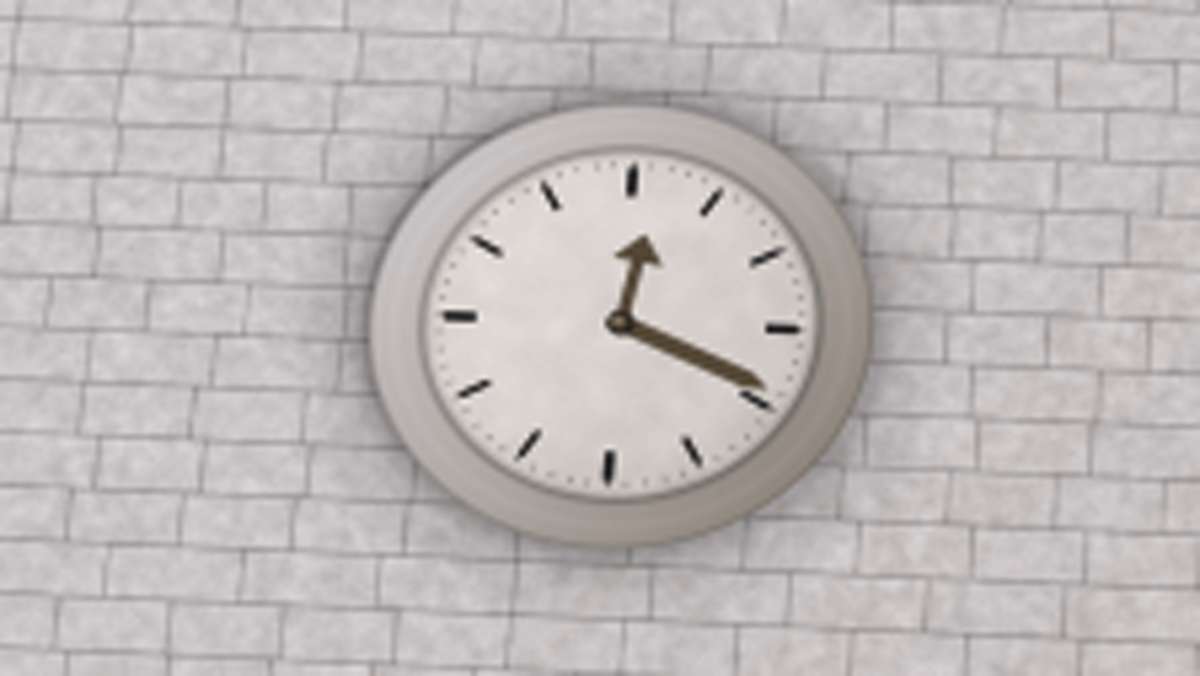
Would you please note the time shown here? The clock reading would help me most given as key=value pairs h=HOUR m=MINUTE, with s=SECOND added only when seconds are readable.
h=12 m=19
